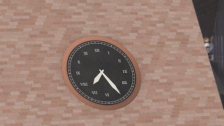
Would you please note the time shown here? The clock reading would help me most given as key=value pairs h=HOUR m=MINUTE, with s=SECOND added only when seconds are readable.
h=7 m=25
